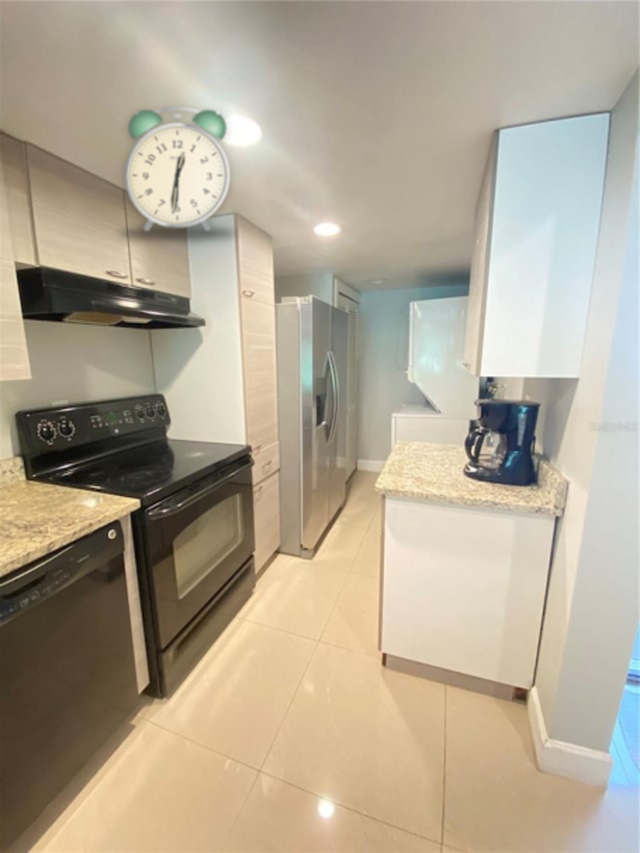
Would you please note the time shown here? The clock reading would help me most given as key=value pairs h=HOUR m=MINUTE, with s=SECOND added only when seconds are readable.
h=12 m=31
